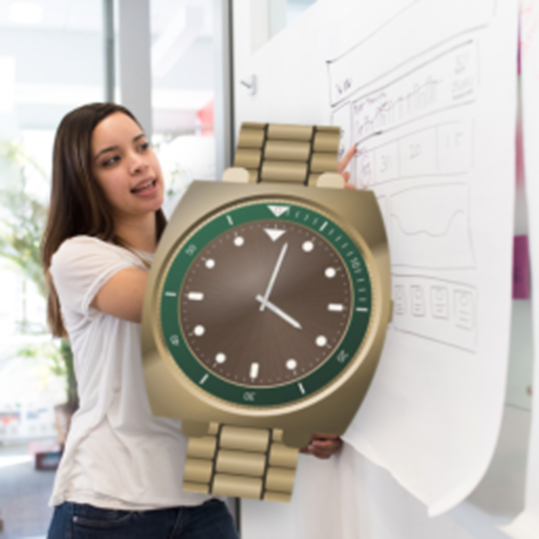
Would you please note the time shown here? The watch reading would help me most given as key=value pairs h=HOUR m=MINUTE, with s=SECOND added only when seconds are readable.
h=4 m=2
